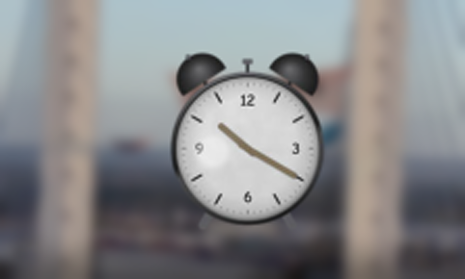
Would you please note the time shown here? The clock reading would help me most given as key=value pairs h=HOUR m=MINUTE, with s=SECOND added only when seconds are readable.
h=10 m=20
